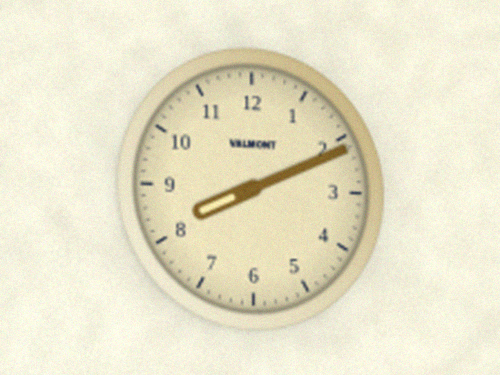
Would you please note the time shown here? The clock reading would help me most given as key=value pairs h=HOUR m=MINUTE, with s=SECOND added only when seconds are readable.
h=8 m=11
